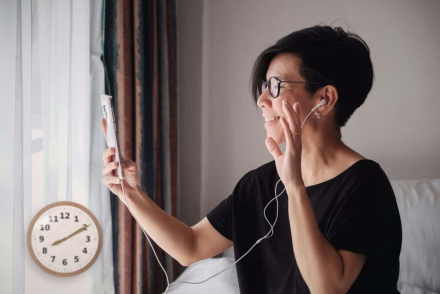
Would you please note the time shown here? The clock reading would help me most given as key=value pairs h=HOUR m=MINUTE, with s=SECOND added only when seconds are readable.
h=8 m=10
